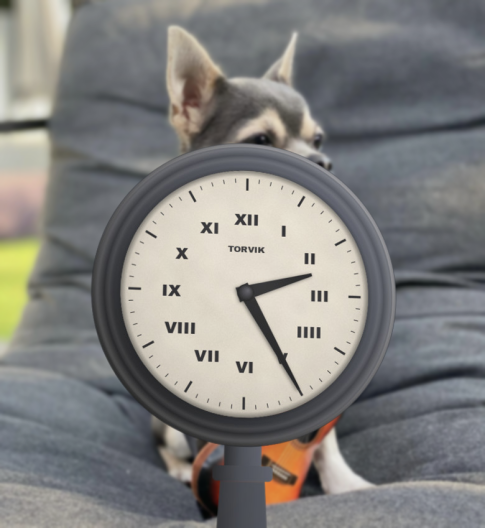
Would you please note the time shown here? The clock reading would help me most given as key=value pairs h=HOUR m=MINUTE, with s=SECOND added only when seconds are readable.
h=2 m=25
